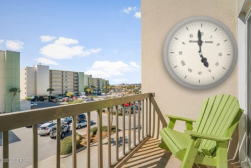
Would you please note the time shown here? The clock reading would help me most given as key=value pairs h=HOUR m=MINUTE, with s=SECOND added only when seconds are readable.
h=4 m=59
